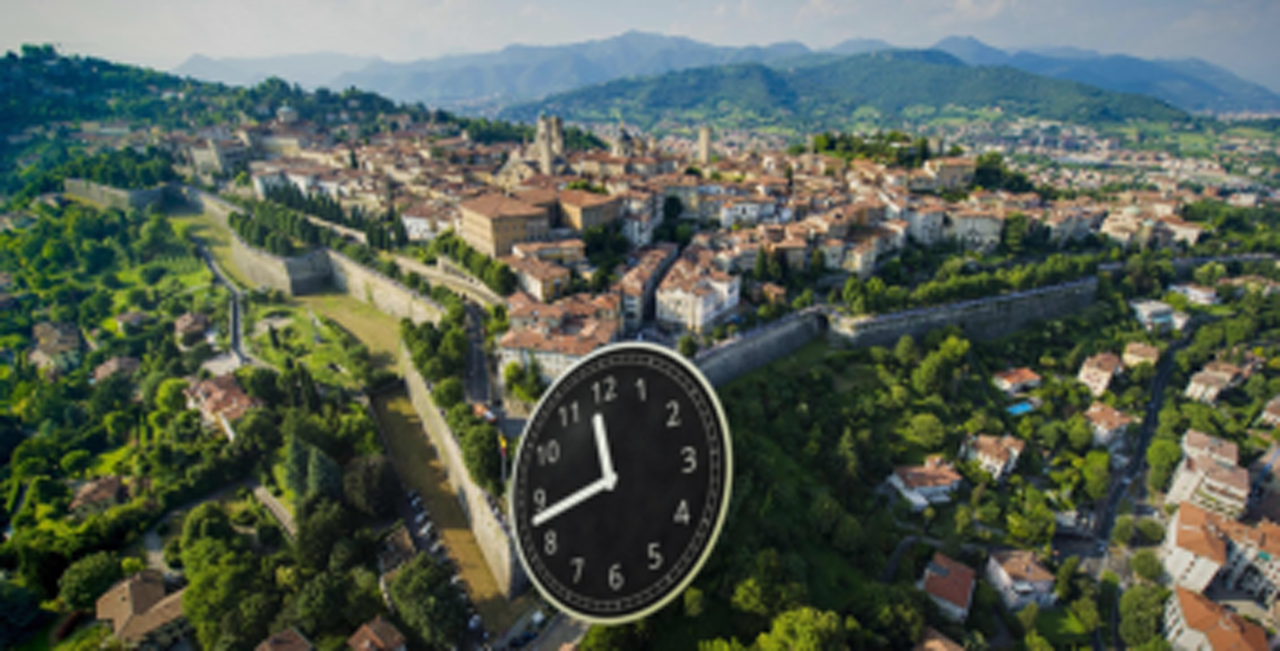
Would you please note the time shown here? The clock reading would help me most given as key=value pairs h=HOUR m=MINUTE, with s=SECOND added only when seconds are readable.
h=11 m=43
